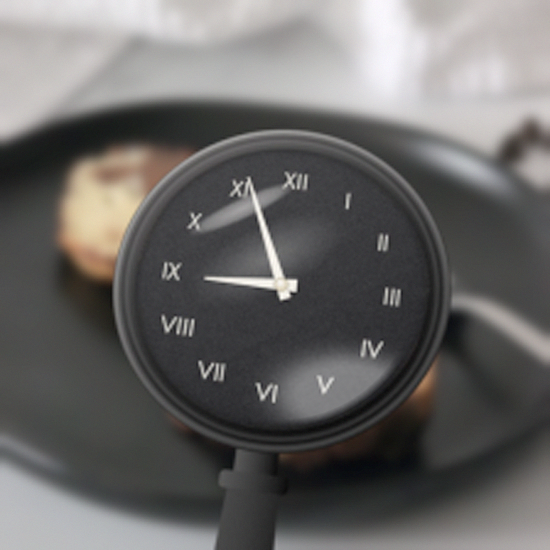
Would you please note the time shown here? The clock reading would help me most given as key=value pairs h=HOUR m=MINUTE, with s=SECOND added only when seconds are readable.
h=8 m=56
